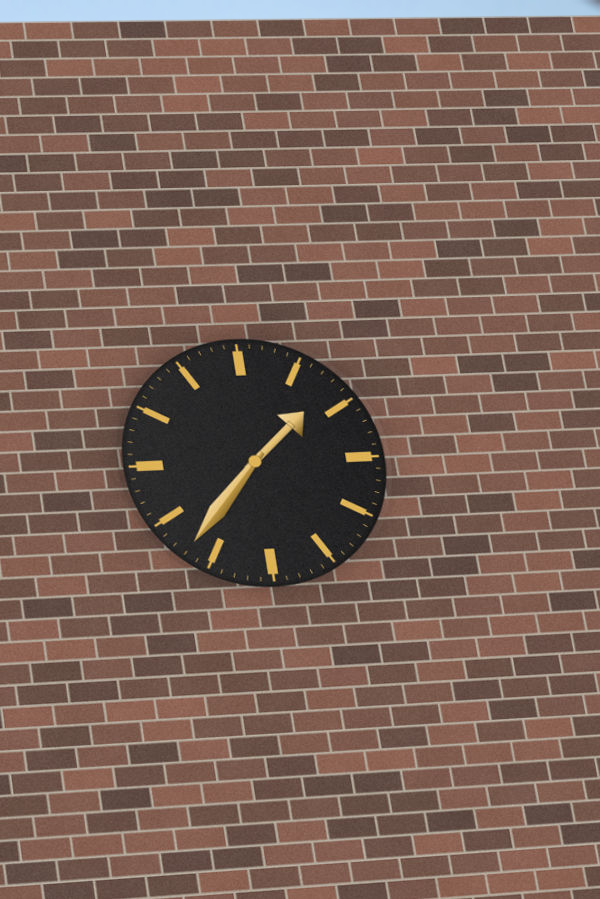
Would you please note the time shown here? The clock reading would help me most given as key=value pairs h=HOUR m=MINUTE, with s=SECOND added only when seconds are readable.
h=1 m=37
